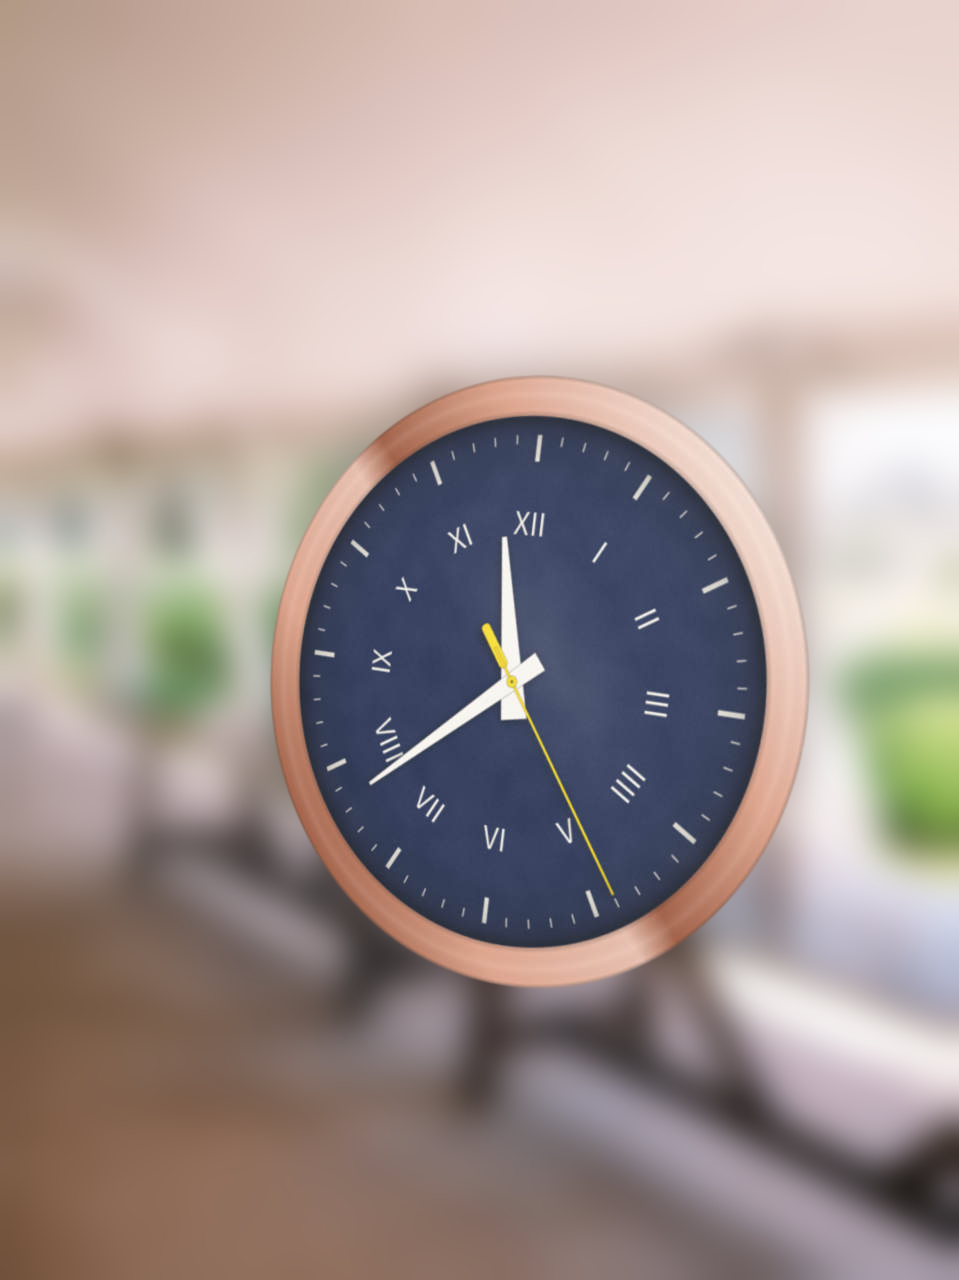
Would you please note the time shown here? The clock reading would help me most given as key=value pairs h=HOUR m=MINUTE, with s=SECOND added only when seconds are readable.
h=11 m=38 s=24
